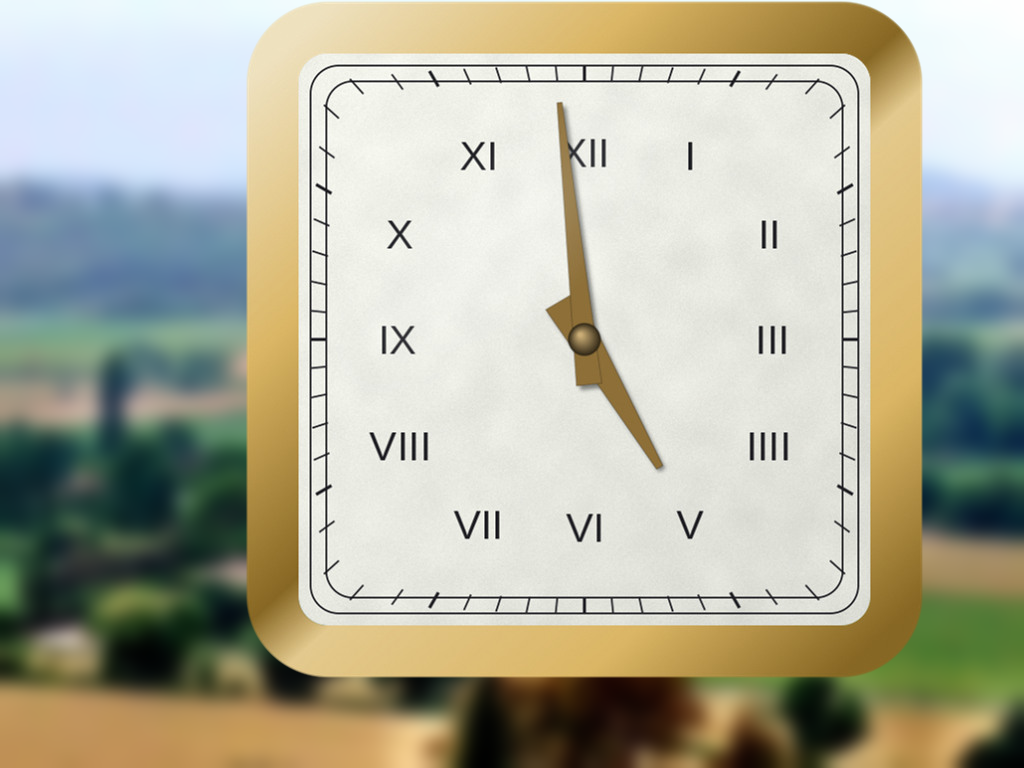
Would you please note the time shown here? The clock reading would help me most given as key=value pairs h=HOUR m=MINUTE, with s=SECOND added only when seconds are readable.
h=4 m=59
